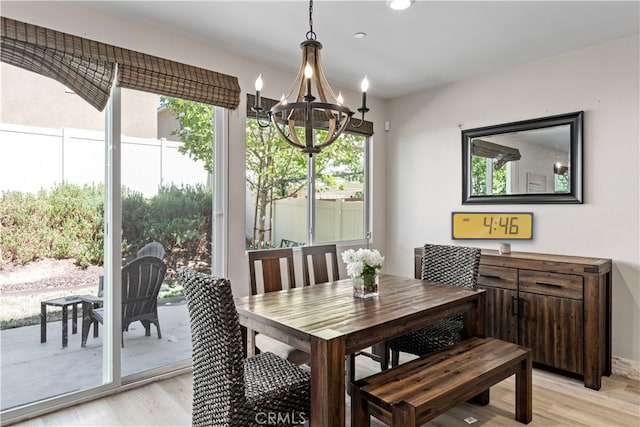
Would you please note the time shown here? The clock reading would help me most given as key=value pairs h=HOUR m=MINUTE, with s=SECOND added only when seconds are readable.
h=4 m=46
